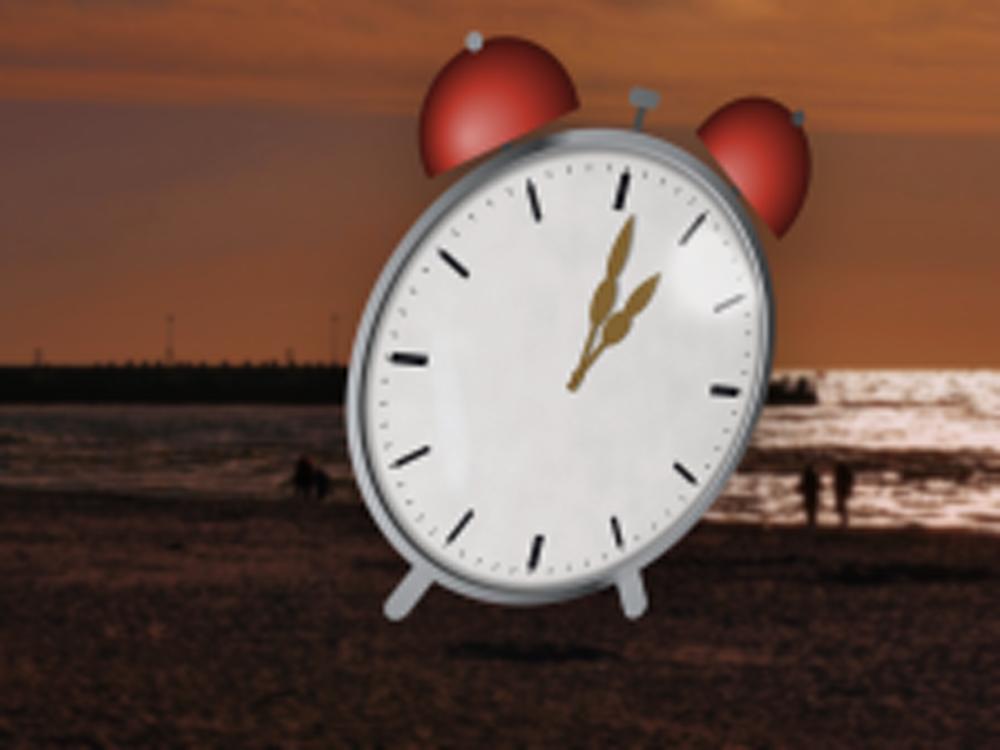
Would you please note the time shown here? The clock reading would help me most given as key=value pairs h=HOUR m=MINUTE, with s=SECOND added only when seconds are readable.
h=1 m=1
